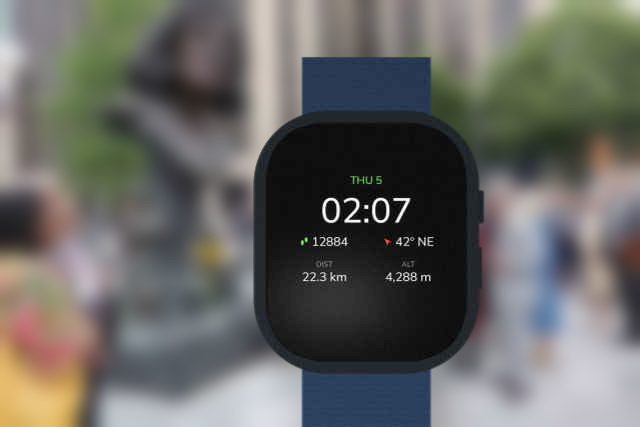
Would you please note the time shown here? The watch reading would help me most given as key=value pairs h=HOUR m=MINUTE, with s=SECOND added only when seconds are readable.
h=2 m=7
